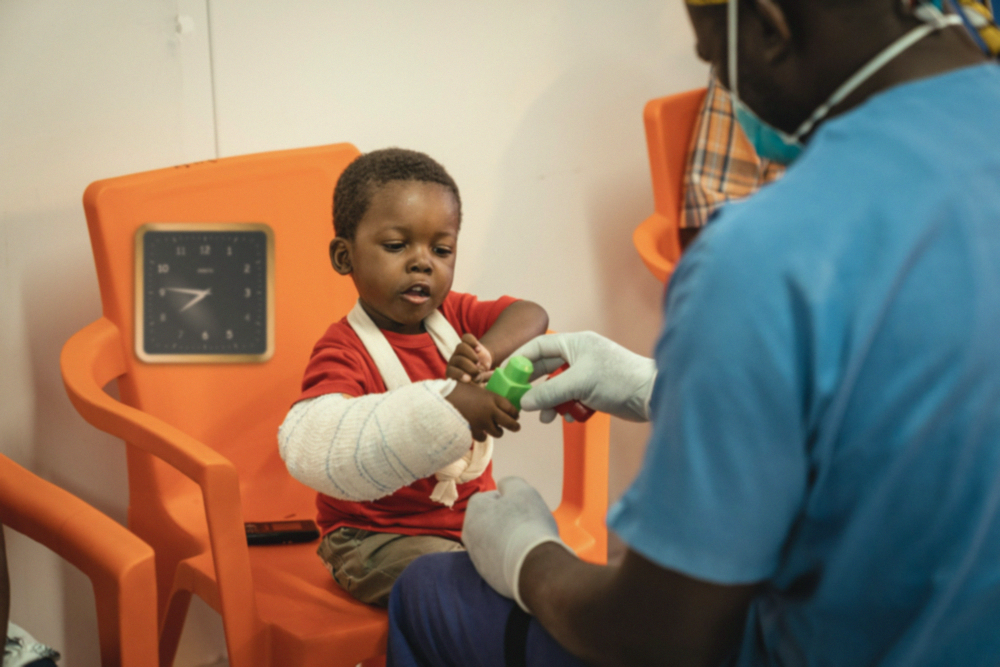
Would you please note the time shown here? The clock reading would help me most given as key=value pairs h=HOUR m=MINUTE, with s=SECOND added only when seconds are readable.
h=7 m=46
